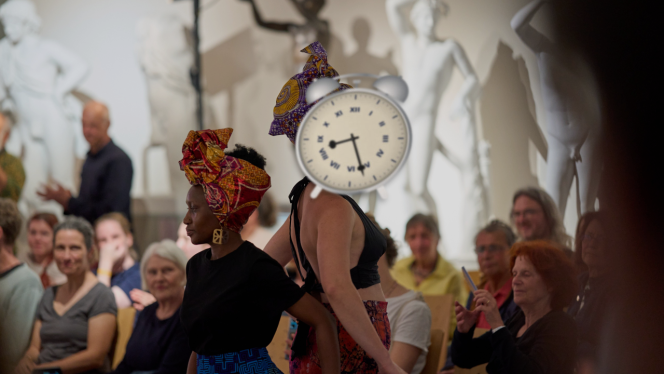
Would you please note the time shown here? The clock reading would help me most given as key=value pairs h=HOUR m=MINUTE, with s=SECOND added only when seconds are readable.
h=8 m=27
